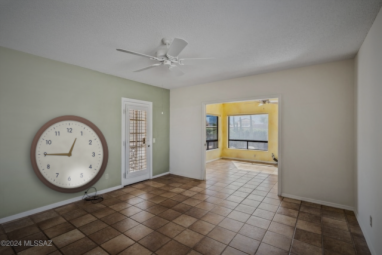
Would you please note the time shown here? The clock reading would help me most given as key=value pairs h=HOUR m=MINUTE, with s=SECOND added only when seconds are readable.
h=12 m=45
